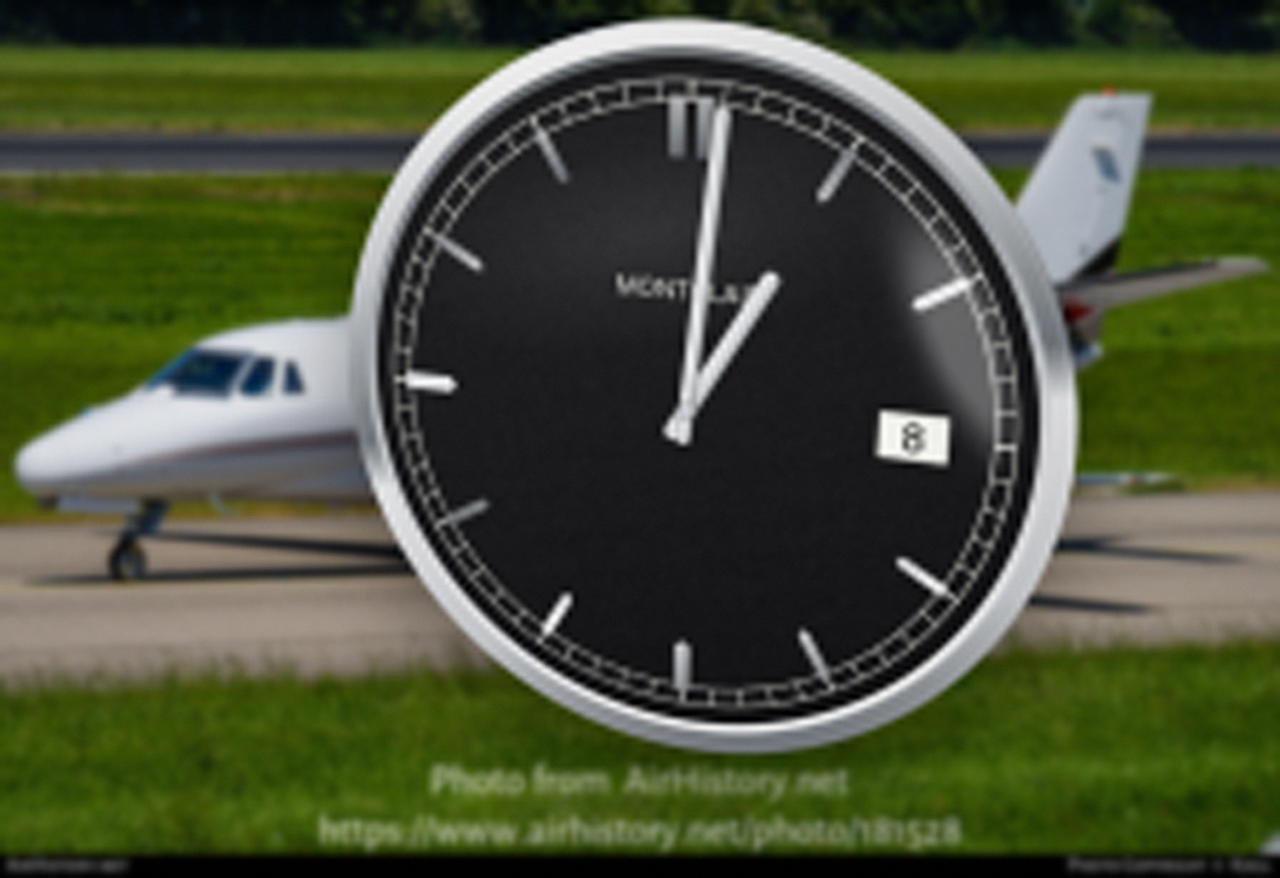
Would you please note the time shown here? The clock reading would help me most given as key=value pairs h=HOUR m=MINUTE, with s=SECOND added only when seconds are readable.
h=1 m=1
